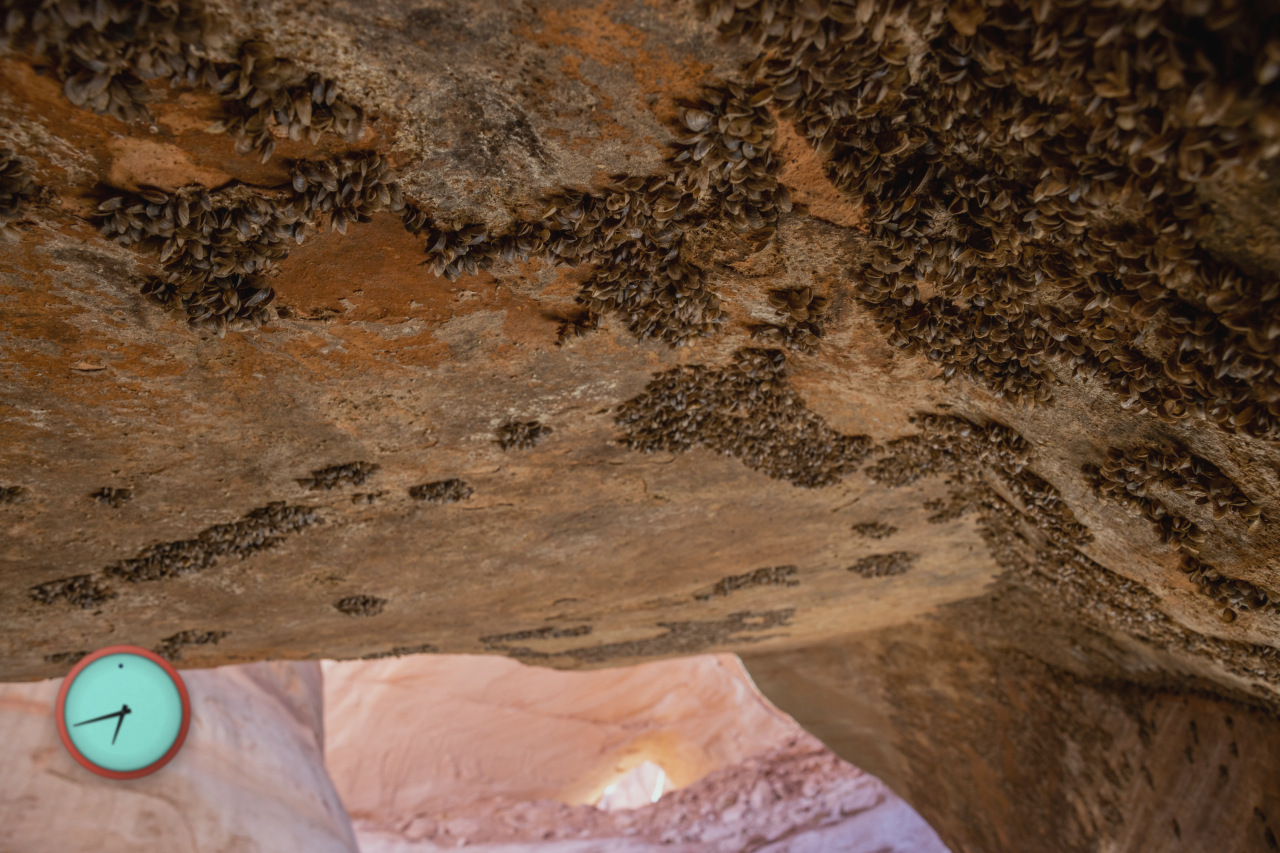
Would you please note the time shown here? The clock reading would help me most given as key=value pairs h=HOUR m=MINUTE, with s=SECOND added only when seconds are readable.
h=6 m=43
